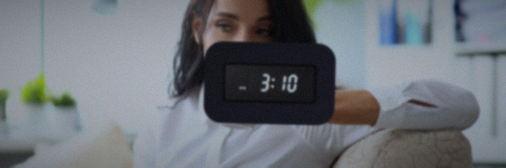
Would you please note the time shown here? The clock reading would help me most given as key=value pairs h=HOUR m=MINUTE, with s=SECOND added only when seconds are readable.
h=3 m=10
